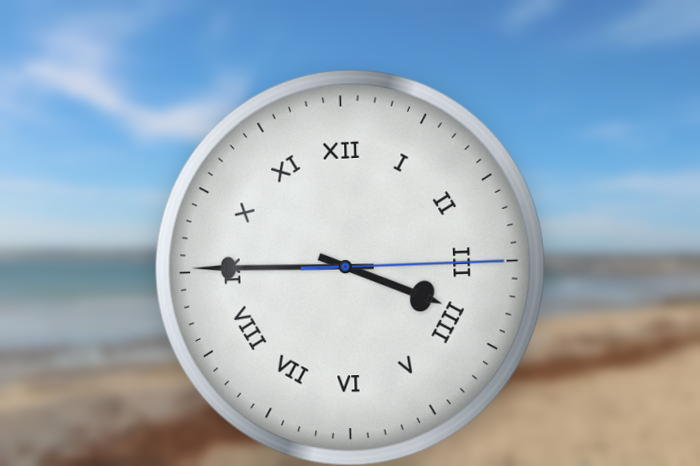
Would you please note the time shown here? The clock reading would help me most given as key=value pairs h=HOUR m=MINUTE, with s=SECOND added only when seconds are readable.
h=3 m=45 s=15
